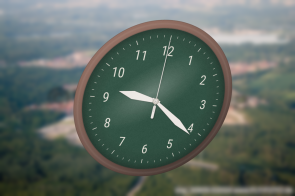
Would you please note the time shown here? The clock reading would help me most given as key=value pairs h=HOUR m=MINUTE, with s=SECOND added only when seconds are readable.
h=9 m=21 s=0
